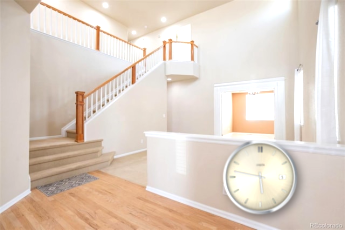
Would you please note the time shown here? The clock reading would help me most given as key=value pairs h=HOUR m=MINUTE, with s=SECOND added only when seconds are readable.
h=5 m=47
